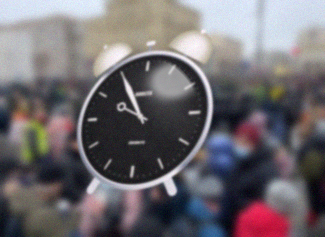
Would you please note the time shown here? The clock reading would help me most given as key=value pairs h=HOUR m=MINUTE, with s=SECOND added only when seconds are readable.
h=9 m=55
